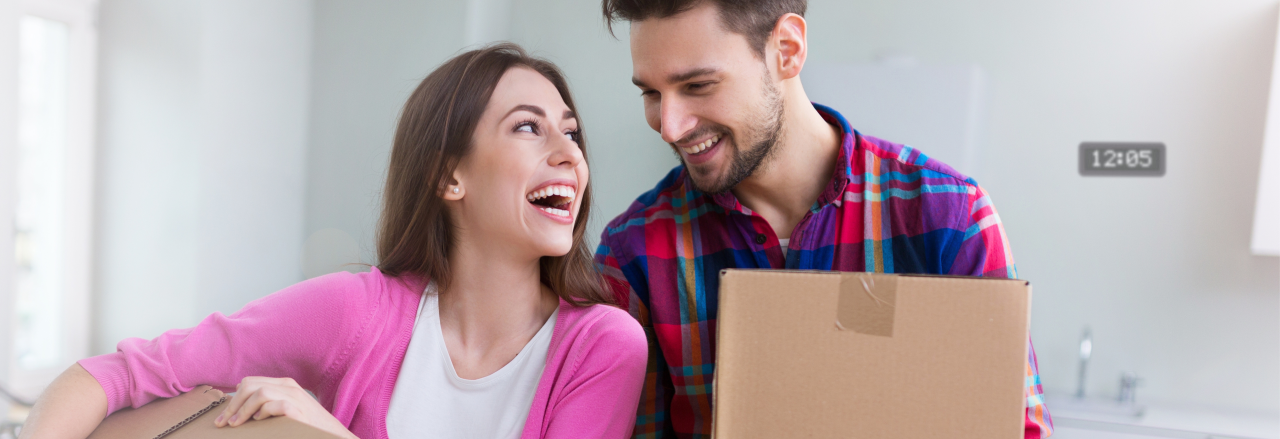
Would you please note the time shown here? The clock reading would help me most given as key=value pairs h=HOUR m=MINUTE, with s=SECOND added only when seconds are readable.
h=12 m=5
